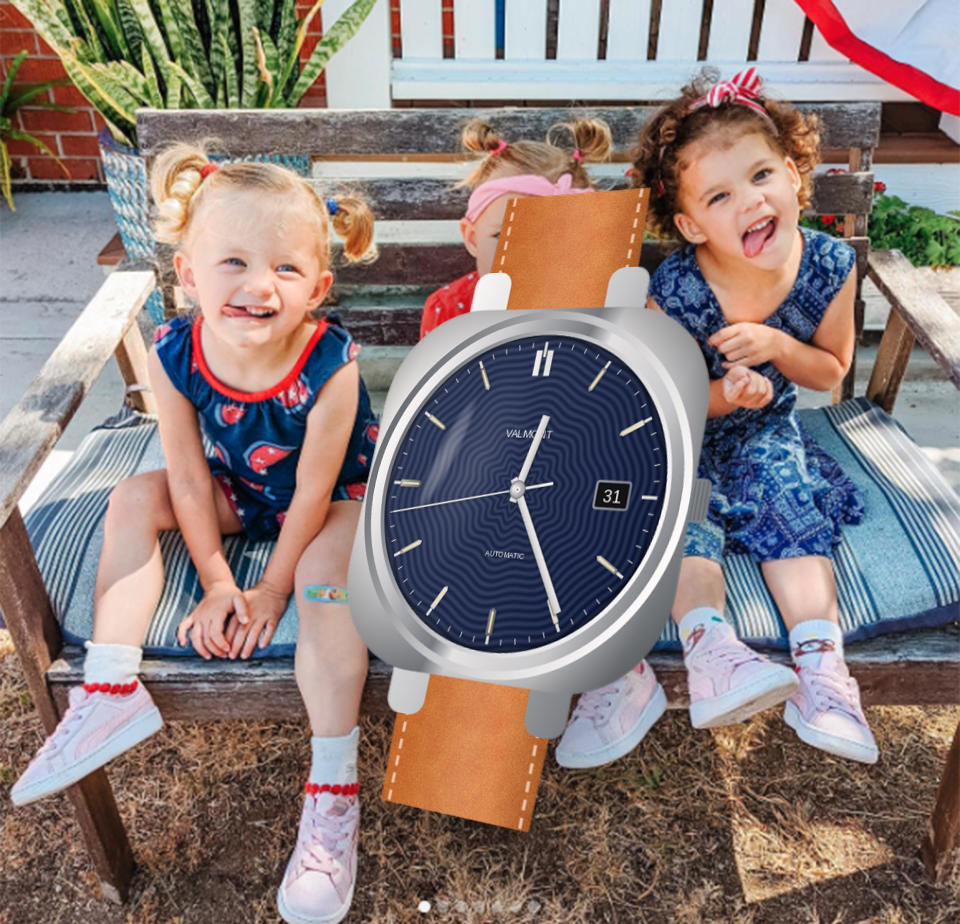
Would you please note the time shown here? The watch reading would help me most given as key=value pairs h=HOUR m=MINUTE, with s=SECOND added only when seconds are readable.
h=12 m=24 s=43
